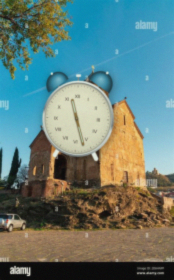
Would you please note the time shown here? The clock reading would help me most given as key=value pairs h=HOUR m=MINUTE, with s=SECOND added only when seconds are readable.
h=11 m=27
